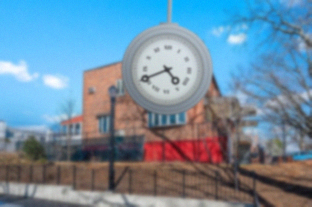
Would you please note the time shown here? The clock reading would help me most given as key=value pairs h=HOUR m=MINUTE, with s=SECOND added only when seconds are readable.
h=4 m=41
